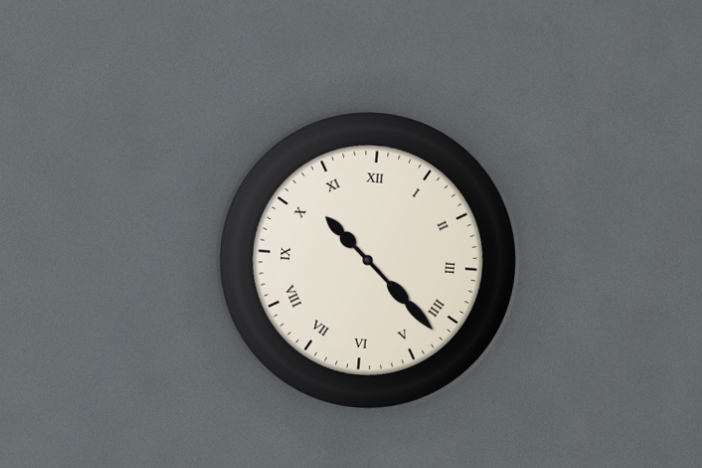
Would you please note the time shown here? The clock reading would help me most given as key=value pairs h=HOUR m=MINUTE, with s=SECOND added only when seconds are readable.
h=10 m=22
